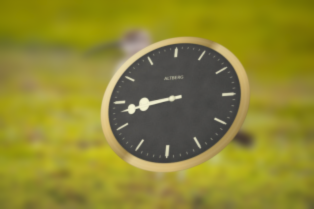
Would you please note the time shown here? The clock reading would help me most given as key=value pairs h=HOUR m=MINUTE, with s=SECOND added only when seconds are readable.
h=8 m=43
